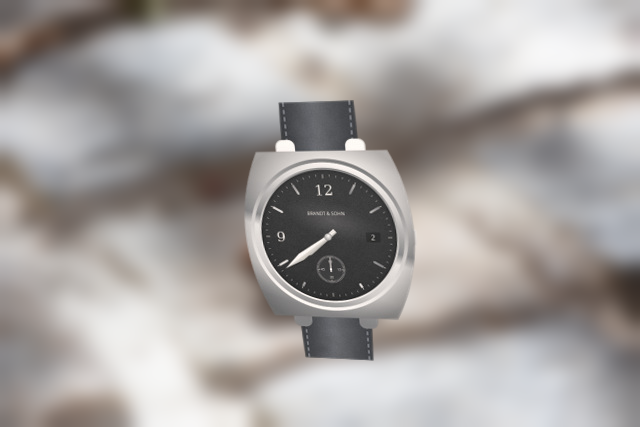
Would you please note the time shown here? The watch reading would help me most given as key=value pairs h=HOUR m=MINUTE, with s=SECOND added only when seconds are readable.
h=7 m=39
